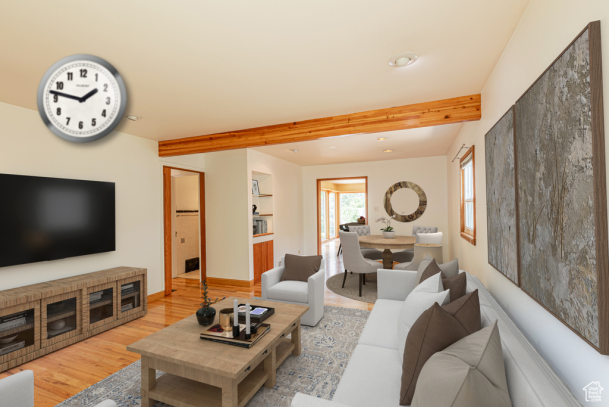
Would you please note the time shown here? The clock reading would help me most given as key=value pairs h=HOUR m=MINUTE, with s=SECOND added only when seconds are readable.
h=1 m=47
